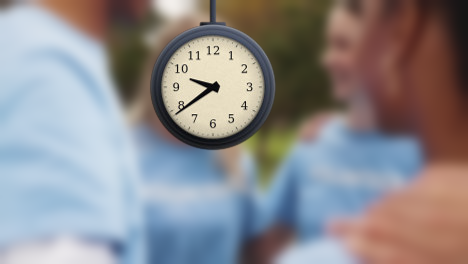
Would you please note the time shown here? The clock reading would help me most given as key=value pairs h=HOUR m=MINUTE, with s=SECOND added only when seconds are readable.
h=9 m=39
